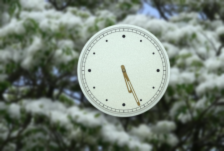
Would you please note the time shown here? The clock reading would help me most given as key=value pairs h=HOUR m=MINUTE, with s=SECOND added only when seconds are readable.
h=5 m=26
